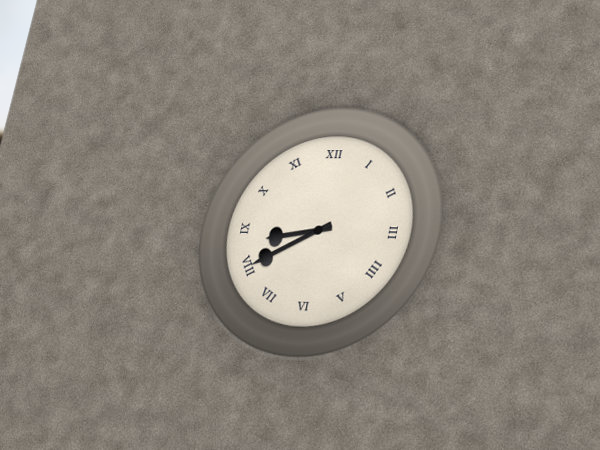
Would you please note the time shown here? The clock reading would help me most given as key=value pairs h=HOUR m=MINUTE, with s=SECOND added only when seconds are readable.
h=8 m=40
